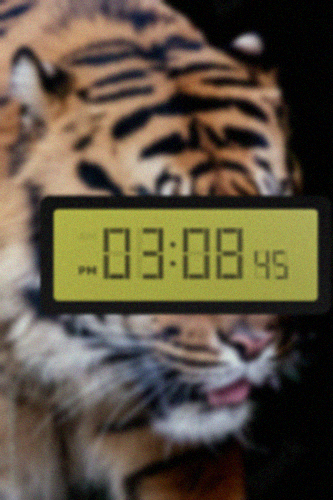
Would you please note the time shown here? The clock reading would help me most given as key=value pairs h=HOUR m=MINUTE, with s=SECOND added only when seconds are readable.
h=3 m=8 s=45
